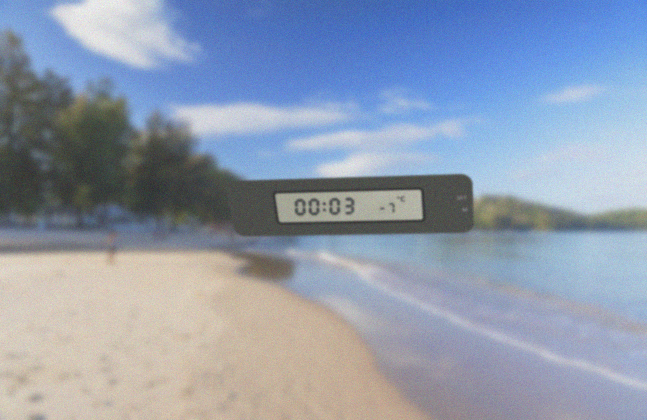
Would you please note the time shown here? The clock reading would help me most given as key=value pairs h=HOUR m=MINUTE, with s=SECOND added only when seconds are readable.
h=0 m=3
